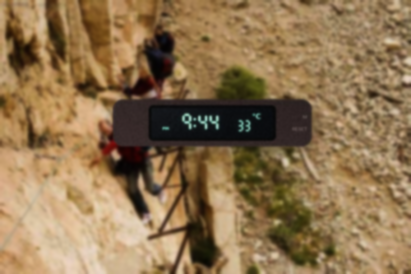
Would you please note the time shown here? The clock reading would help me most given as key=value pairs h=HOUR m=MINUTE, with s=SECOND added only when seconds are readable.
h=9 m=44
